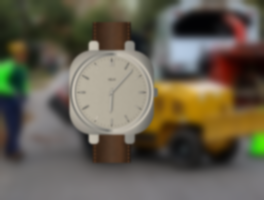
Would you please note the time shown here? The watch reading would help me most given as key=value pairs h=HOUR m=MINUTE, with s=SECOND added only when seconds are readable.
h=6 m=7
